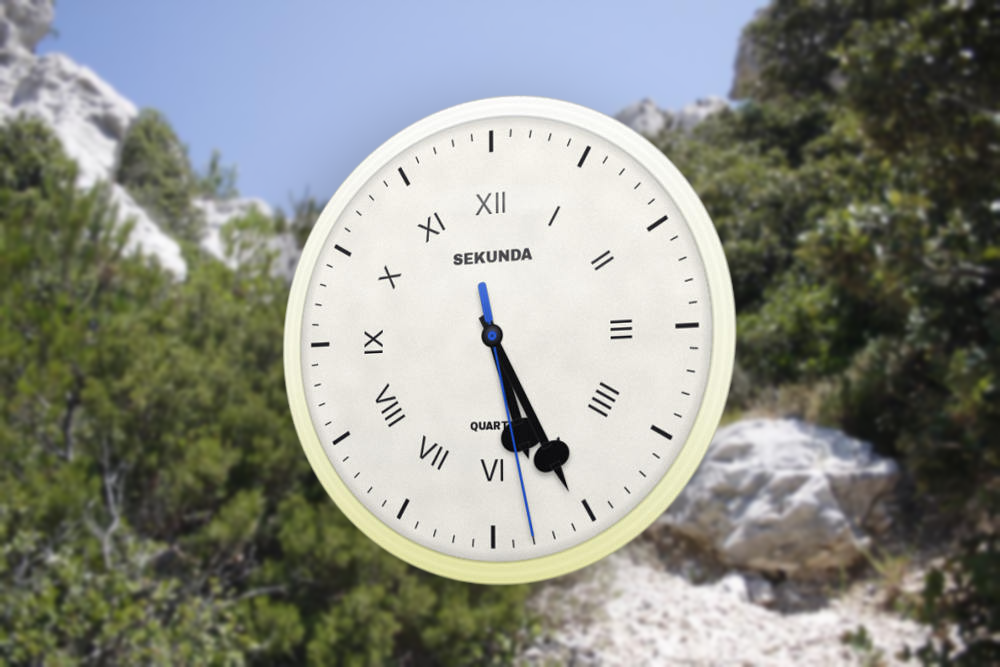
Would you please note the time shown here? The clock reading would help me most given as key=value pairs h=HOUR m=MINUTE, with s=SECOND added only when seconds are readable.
h=5 m=25 s=28
